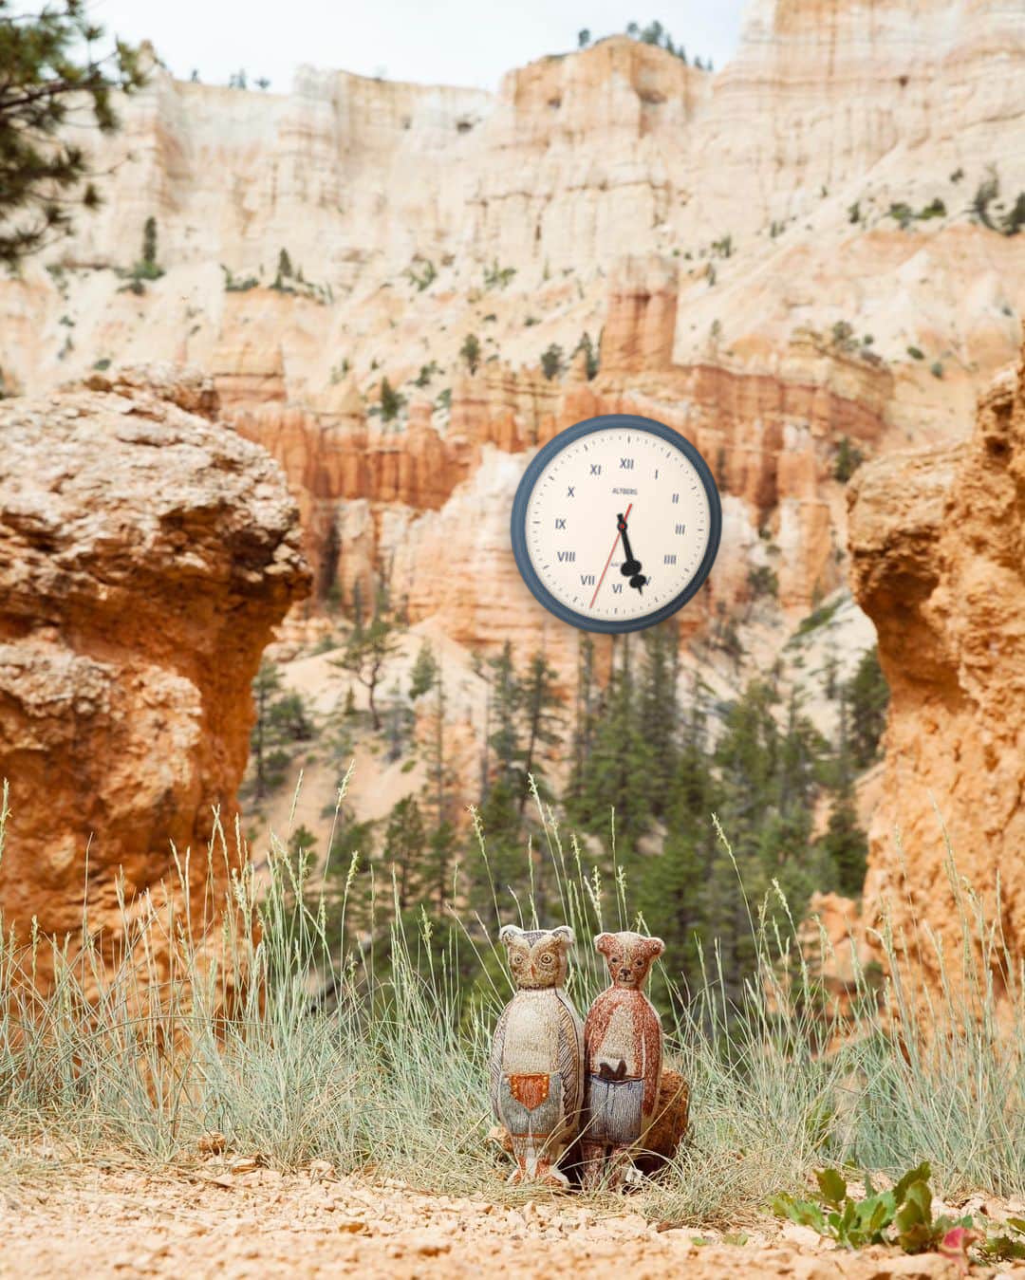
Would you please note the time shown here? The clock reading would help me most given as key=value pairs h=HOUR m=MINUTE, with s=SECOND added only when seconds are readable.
h=5 m=26 s=33
